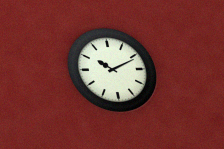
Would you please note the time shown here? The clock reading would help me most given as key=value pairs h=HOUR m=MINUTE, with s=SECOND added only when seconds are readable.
h=10 m=11
